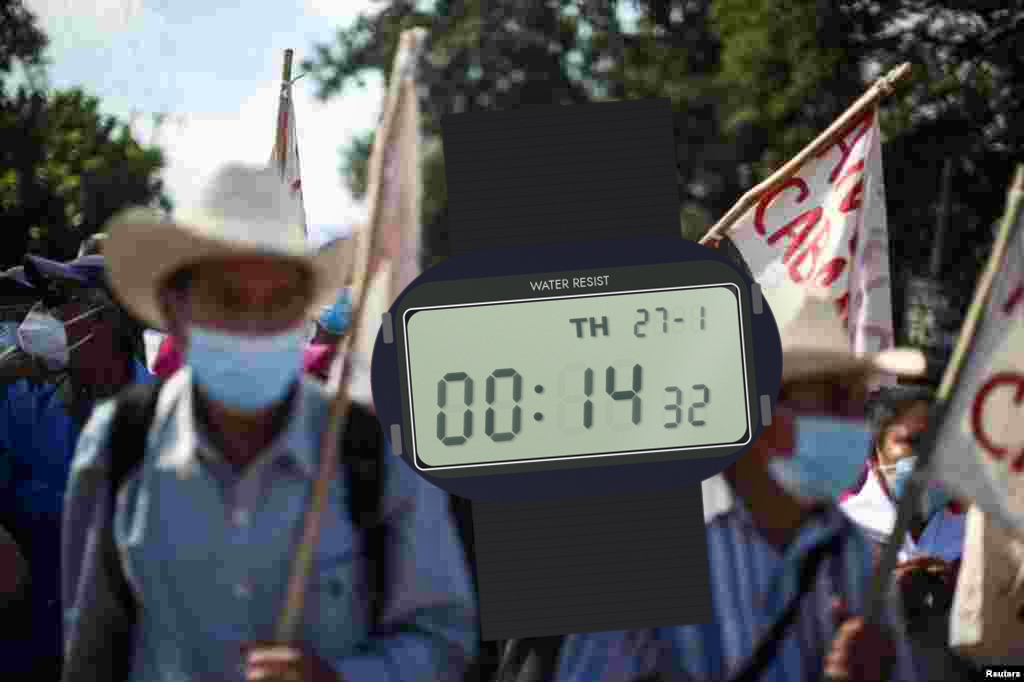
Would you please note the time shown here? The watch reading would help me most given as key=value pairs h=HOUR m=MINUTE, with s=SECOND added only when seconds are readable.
h=0 m=14 s=32
